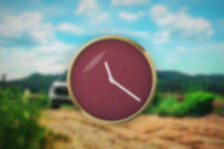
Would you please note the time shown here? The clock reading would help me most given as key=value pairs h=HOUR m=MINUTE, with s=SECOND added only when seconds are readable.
h=11 m=21
